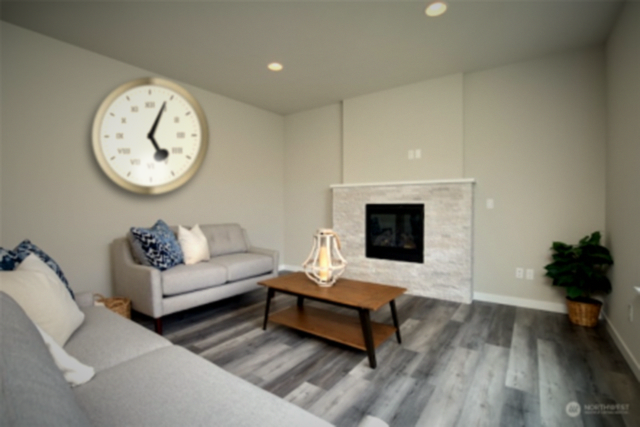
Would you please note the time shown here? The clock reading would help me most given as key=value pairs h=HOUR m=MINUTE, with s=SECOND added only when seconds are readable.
h=5 m=4
